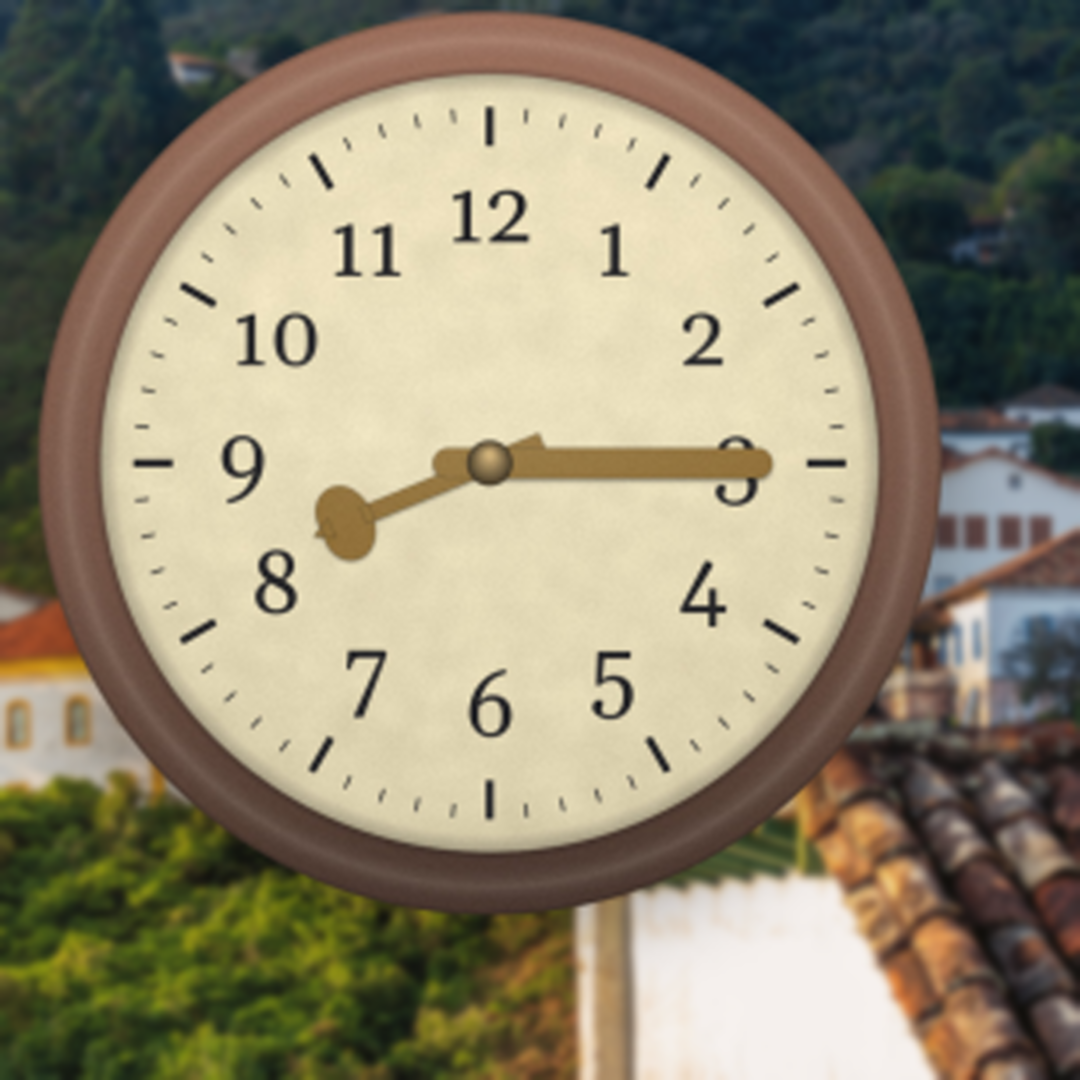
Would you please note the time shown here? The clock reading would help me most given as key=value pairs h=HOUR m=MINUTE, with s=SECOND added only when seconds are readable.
h=8 m=15
